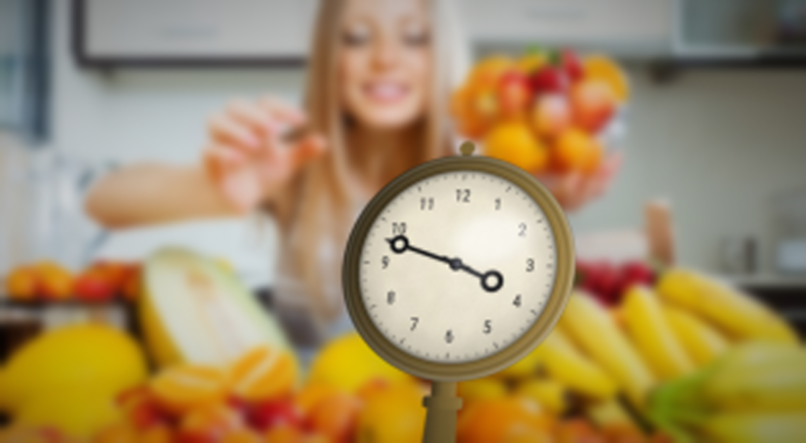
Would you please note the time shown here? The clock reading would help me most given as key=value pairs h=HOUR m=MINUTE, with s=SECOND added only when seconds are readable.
h=3 m=48
